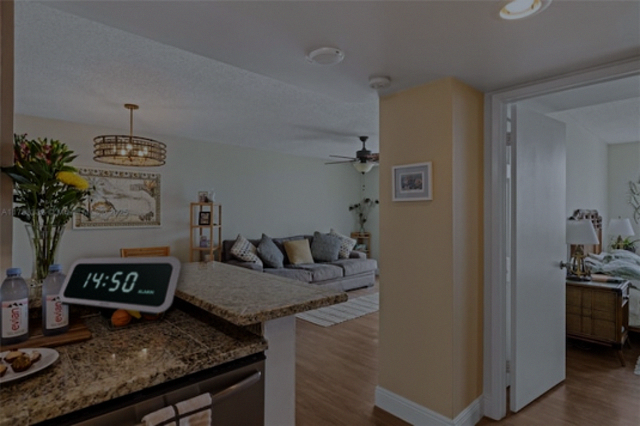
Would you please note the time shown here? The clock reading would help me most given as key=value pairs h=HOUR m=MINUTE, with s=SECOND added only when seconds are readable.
h=14 m=50
